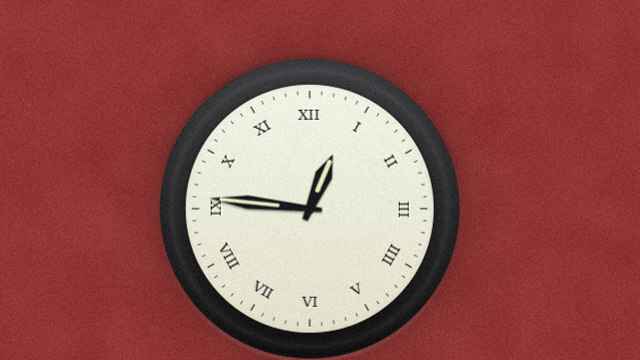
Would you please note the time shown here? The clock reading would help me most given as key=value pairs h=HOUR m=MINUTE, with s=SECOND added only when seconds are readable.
h=12 m=46
